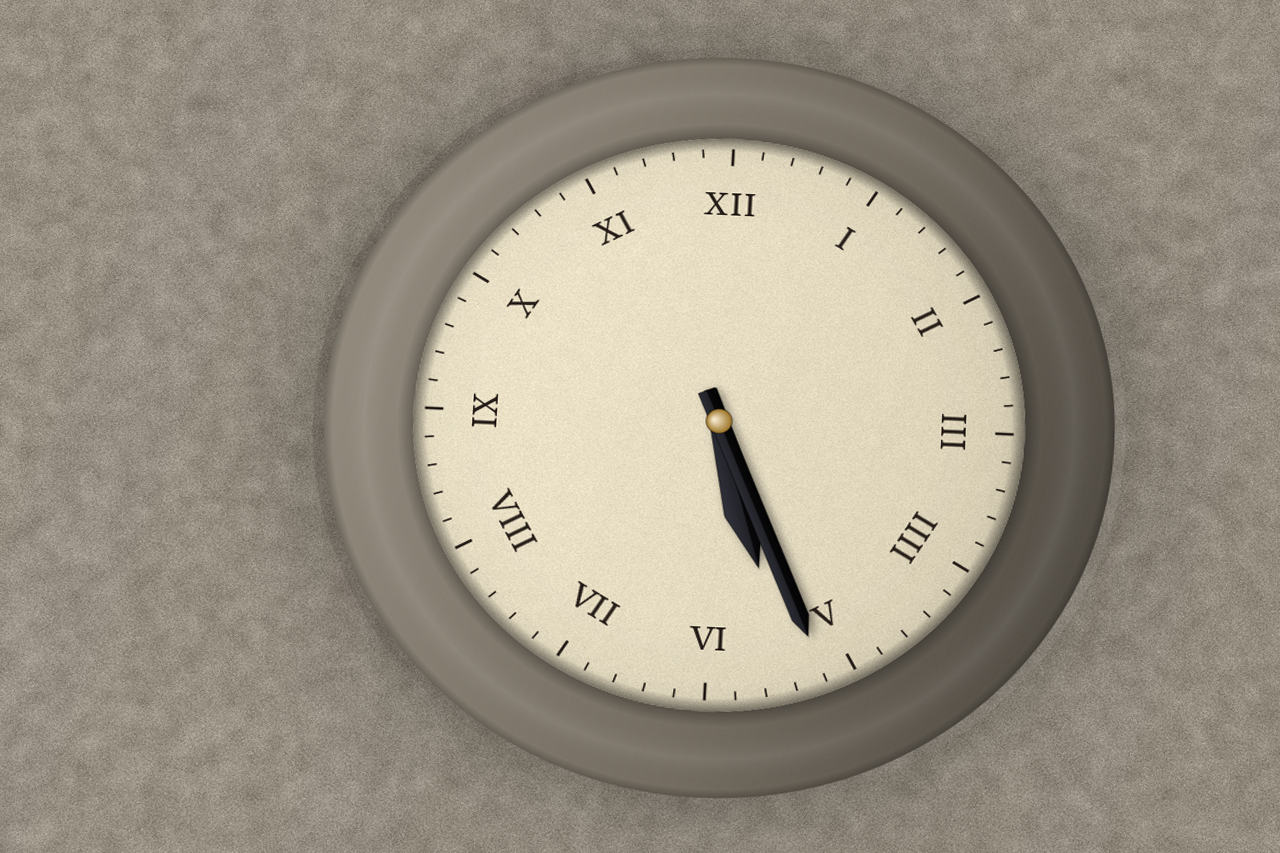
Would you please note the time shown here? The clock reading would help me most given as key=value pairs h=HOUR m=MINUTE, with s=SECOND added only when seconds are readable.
h=5 m=26
